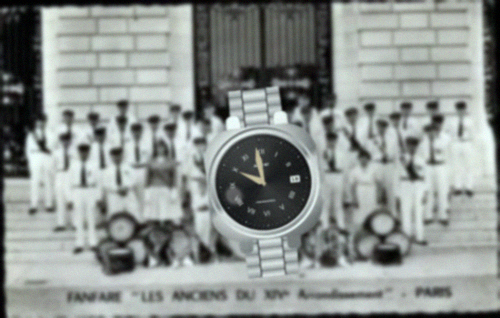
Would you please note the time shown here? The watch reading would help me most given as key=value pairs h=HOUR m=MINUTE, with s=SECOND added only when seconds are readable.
h=9 m=59
